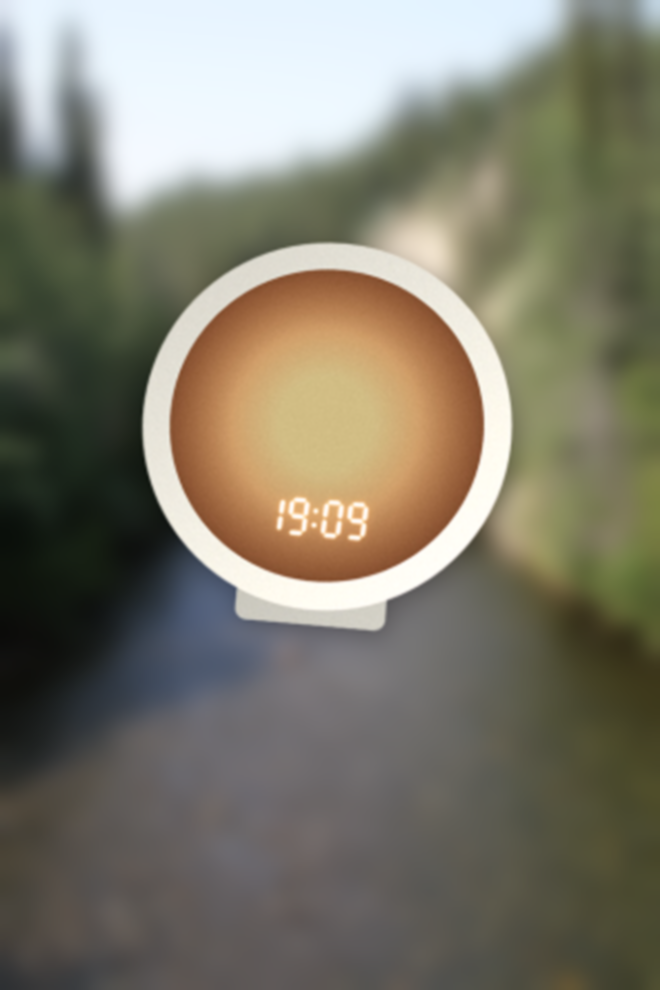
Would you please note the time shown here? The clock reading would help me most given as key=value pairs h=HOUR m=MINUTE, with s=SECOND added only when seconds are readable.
h=19 m=9
